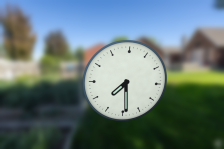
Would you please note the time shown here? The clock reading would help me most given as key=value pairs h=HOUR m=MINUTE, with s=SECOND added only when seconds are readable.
h=7 m=29
